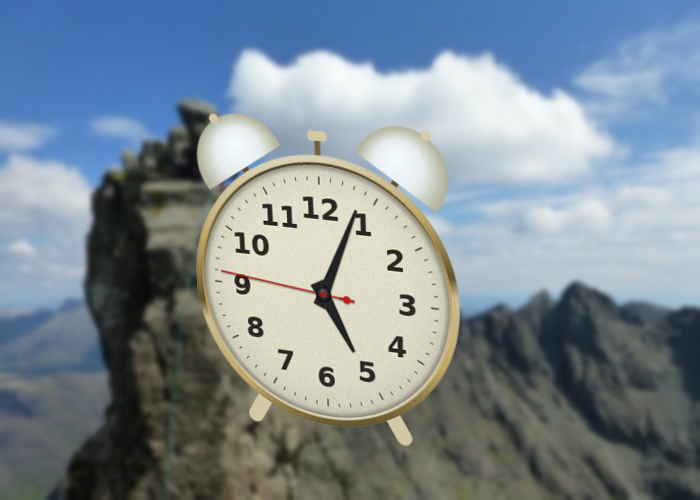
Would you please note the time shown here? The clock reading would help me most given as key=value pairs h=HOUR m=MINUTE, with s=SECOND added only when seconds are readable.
h=5 m=3 s=46
